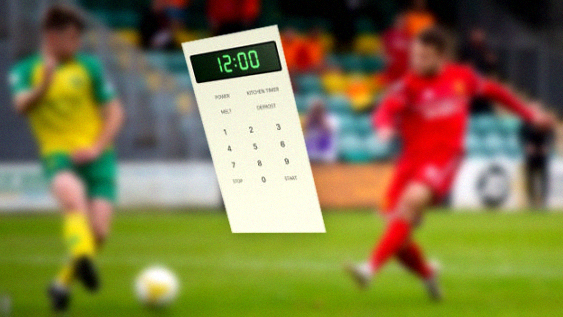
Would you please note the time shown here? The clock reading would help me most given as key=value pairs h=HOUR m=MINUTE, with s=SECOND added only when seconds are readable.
h=12 m=0
